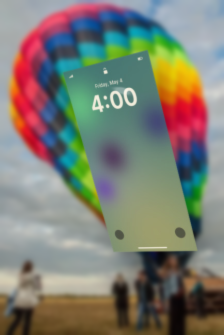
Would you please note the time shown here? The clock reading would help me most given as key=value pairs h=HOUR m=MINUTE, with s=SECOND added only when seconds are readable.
h=4 m=0
